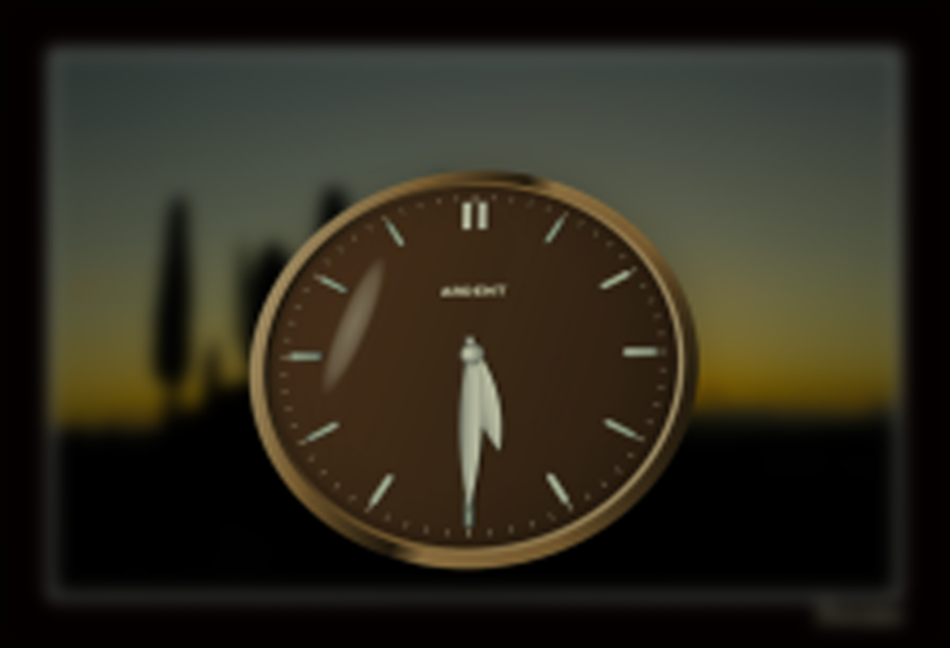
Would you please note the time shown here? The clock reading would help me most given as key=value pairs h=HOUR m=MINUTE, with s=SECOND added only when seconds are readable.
h=5 m=30
